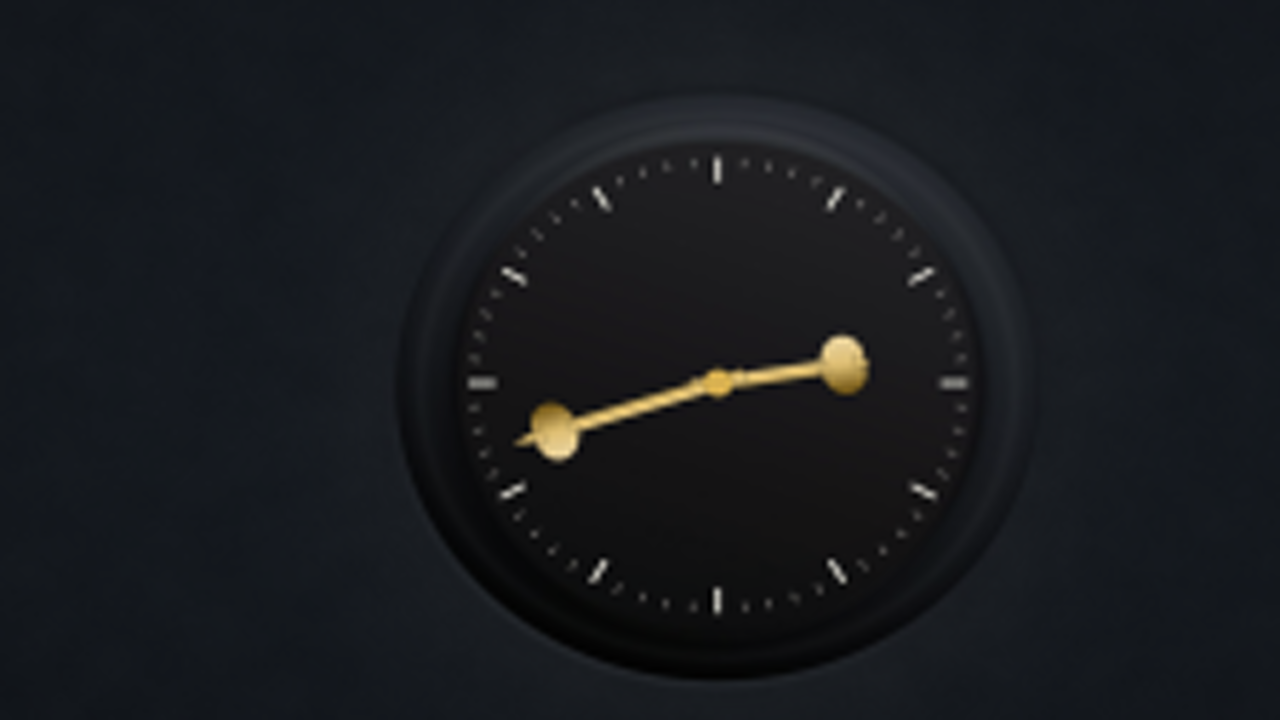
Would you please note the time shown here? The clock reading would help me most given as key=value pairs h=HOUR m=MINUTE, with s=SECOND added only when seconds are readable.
h=2 m=42
